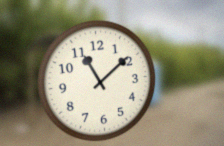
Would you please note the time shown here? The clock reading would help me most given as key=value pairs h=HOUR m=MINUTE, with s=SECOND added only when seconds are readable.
h=11 m=9
